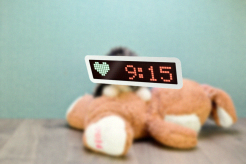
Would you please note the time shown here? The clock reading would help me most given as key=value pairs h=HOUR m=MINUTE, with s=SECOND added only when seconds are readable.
h=9 m=15
